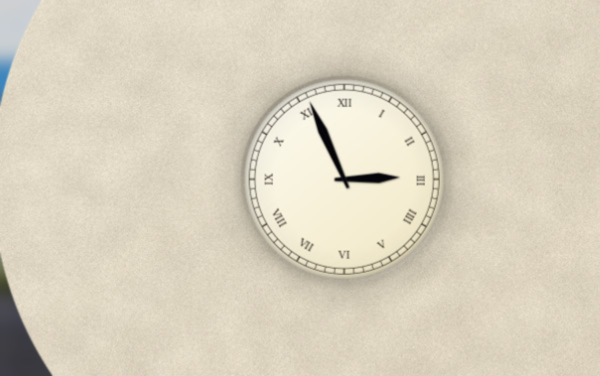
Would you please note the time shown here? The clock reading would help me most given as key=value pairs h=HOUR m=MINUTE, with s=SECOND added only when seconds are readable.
h=2 m=56
